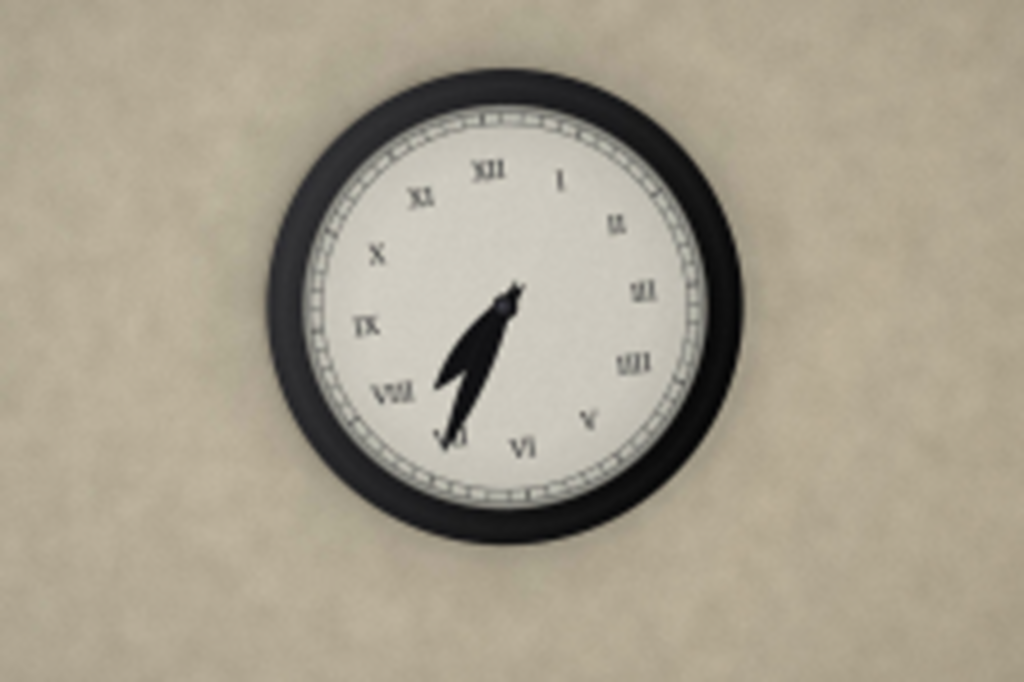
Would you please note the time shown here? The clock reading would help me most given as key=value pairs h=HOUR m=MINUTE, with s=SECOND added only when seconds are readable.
h=7 m=35
